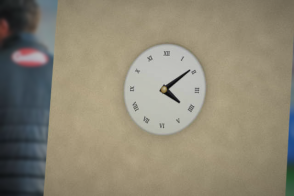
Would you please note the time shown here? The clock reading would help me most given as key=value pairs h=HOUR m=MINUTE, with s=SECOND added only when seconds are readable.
h=4 m=9
